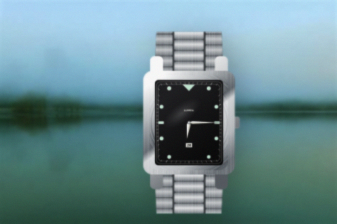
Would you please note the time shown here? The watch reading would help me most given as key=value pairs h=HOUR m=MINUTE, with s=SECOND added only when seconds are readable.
h=6 m=15
